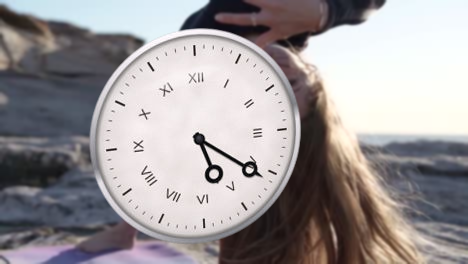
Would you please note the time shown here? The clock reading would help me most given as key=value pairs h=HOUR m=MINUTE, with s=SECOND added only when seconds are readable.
h=5 m=21
